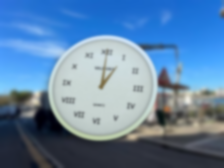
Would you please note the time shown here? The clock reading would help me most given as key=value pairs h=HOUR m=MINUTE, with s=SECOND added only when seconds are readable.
h=1 m=0
